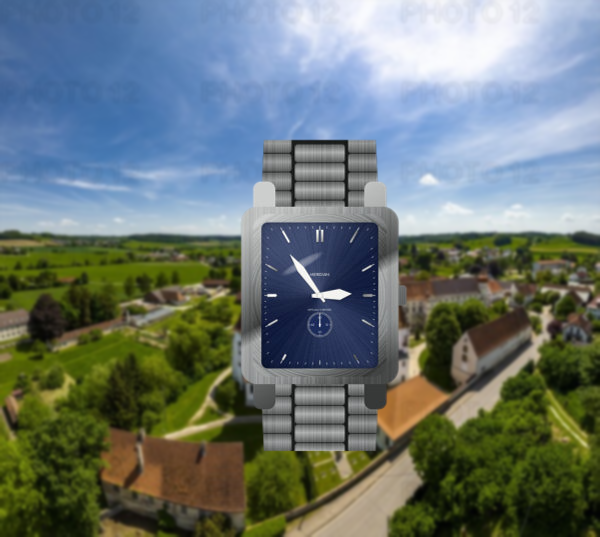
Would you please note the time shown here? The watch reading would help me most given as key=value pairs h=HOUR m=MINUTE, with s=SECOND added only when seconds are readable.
h=2 m=54
